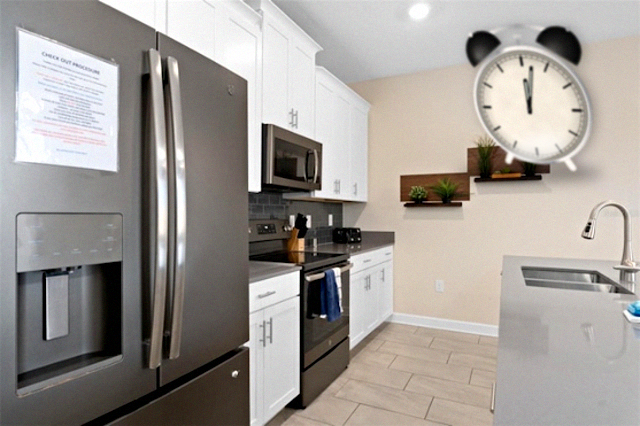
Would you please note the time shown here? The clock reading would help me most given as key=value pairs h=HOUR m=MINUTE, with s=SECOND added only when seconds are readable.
h=12 m=2
